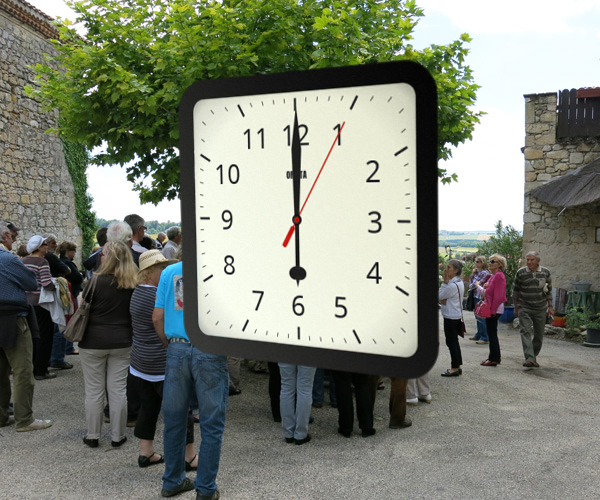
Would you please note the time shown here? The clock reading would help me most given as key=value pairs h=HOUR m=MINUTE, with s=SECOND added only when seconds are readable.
h=6 m=0 s=5
